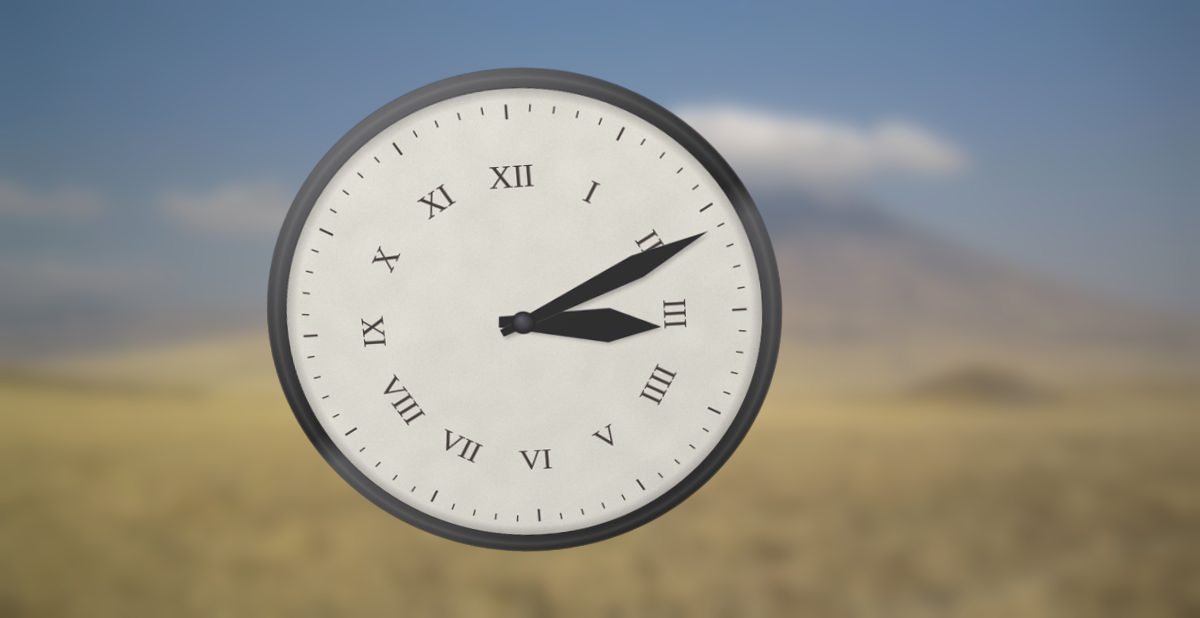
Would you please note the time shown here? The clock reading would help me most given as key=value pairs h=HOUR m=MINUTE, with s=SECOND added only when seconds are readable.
h=3 m=11
